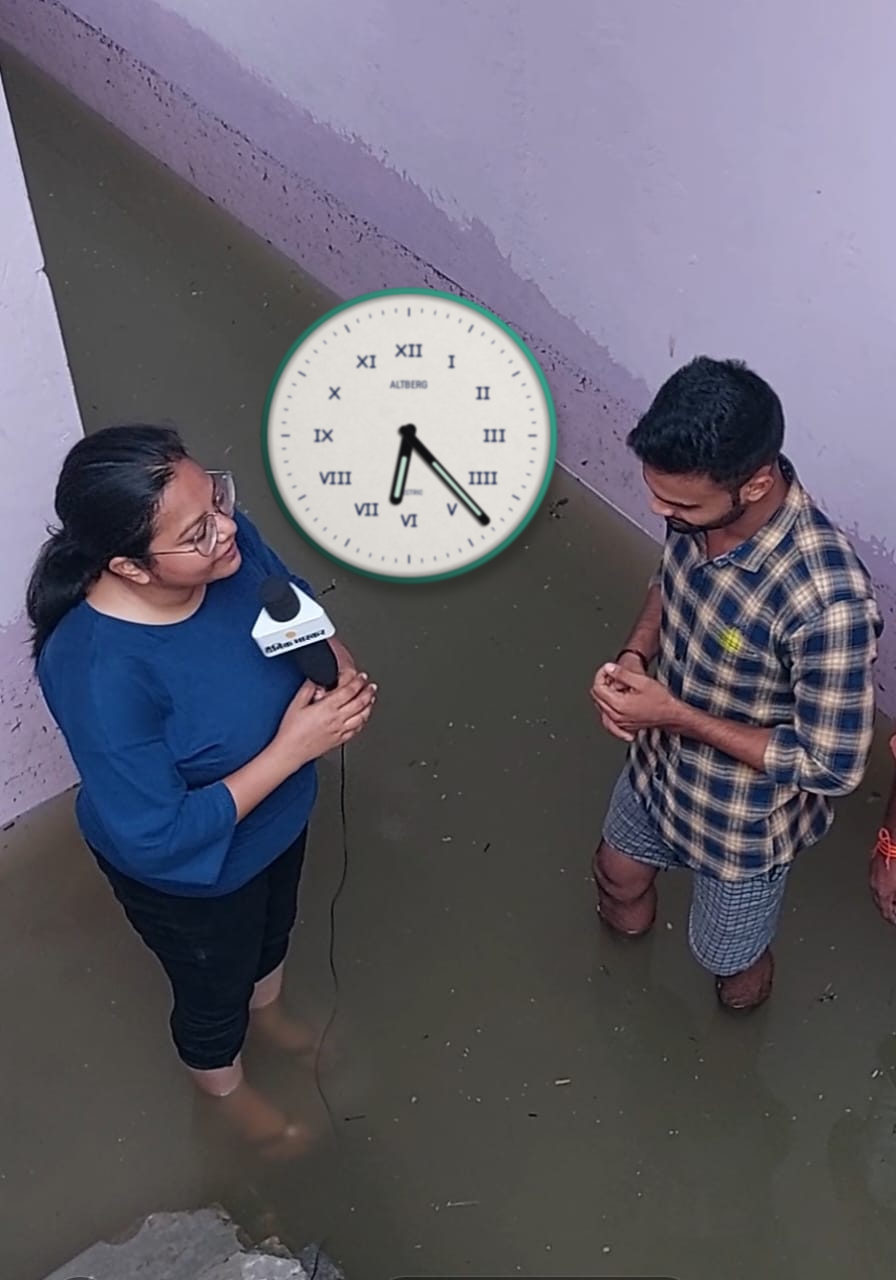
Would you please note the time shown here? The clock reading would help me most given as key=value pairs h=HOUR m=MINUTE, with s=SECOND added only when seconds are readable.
h=6 m=23
